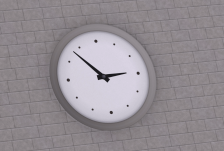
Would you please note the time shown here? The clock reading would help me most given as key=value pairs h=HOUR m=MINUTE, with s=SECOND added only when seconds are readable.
h=2 m=53
